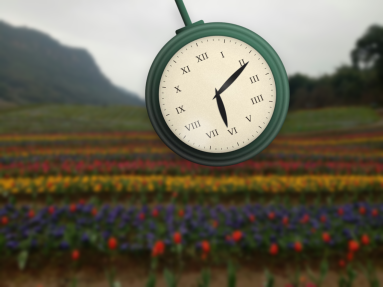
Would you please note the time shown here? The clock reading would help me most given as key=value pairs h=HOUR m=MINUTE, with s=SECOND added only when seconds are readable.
h=6 m=11
